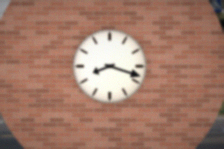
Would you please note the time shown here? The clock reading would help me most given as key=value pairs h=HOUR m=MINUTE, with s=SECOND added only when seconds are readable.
h=8 m=18
